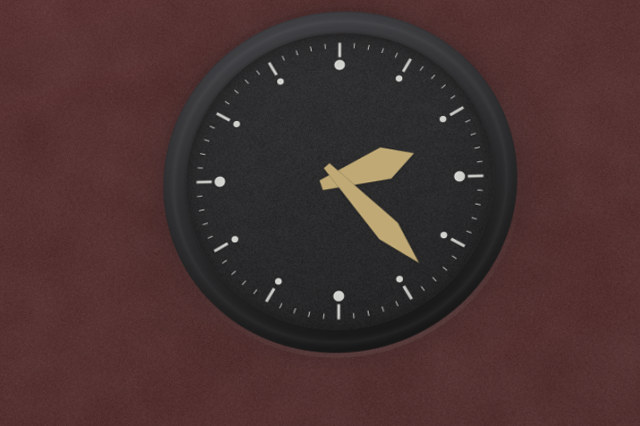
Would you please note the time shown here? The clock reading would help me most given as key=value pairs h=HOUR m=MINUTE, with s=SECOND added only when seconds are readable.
h=2 m=23
